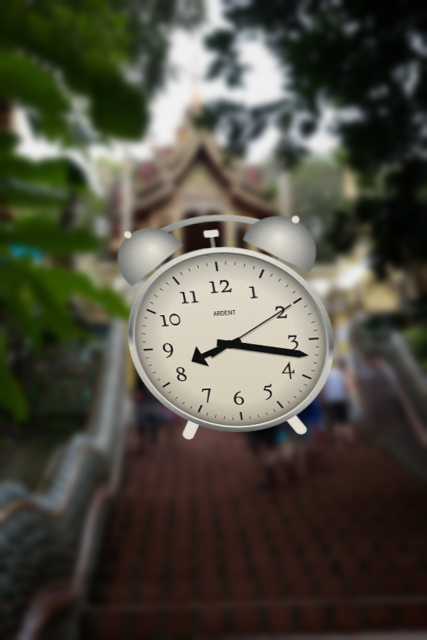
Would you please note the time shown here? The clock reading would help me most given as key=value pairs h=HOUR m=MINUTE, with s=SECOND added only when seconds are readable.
h=8 m=17 s=10
